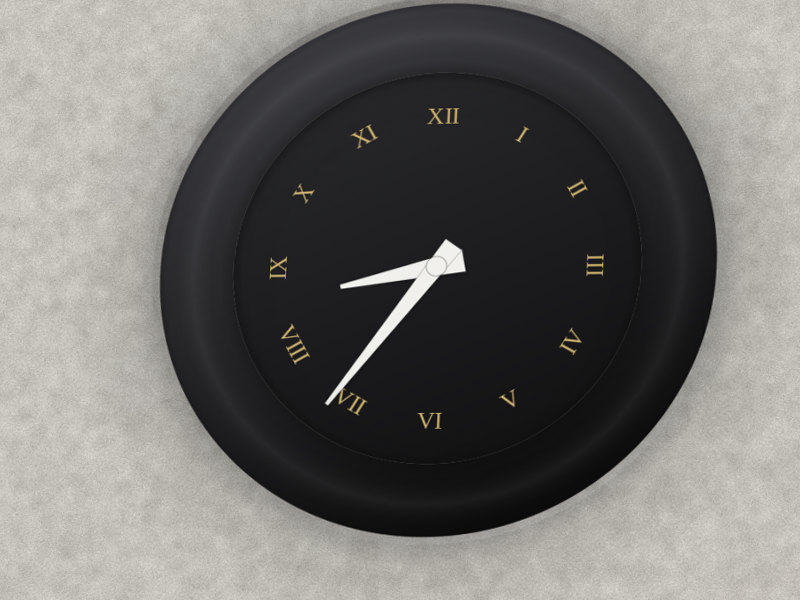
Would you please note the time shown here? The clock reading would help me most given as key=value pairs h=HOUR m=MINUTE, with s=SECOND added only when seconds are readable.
h=8 m=36
